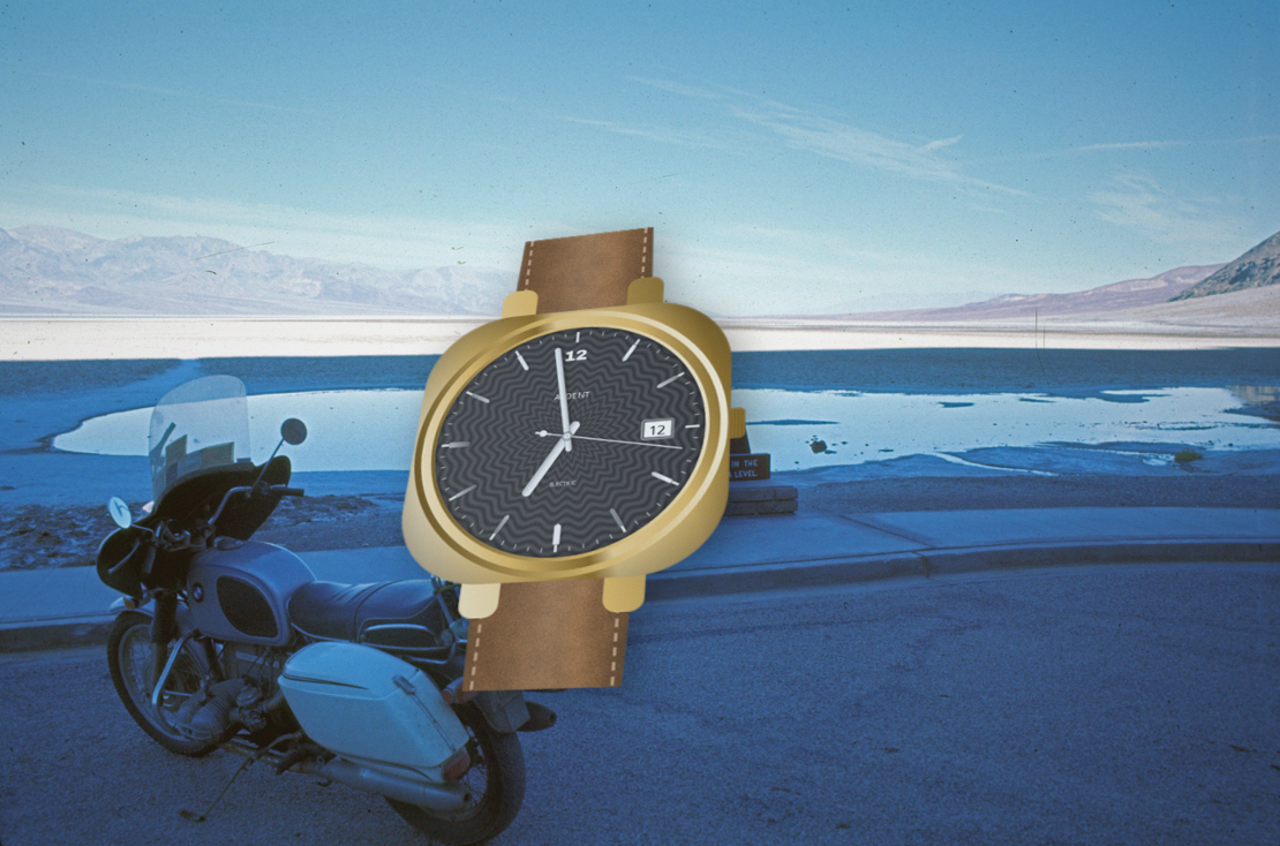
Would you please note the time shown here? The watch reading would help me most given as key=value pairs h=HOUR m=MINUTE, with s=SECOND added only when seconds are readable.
h=6 m=58 s=17
